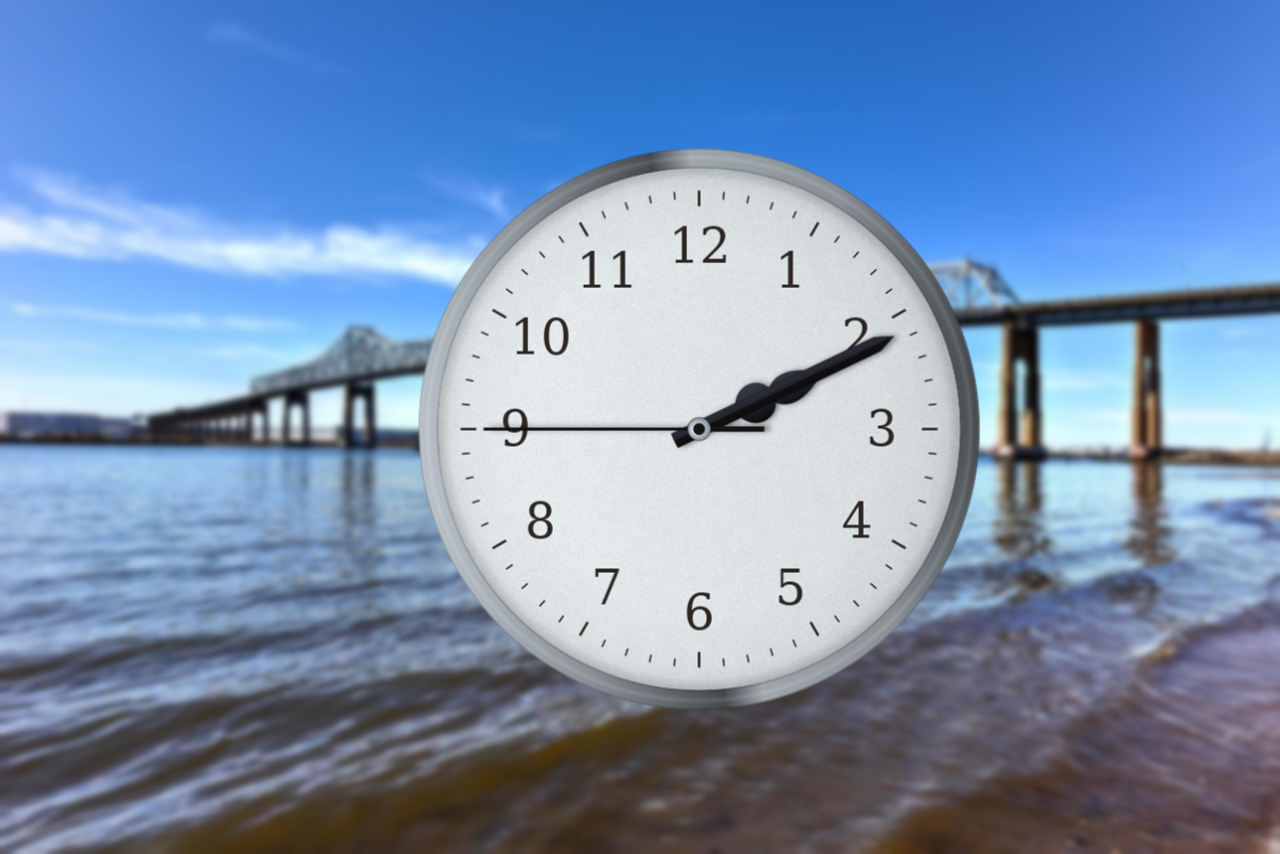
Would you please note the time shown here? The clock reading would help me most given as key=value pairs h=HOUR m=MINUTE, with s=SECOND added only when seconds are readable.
h=2 m=10 s=45
